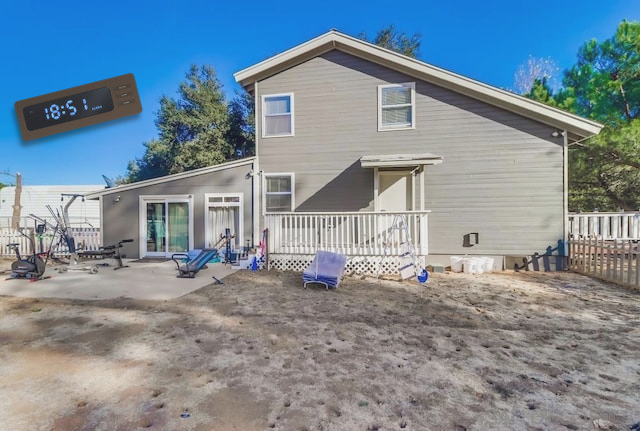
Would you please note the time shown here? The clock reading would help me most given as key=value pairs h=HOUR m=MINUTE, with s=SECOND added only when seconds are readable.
h=18 m=51
